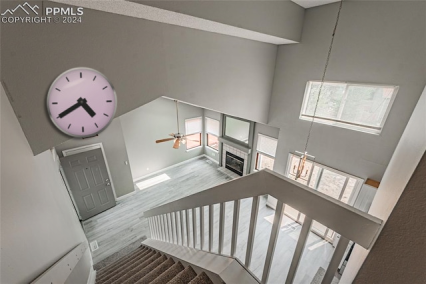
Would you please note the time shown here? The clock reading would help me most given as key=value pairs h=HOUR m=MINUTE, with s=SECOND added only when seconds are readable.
h=4 m=40
